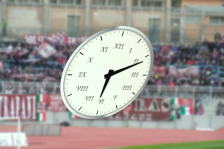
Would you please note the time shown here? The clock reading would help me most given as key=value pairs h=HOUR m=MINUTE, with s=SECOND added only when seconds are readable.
h=6 m=11
